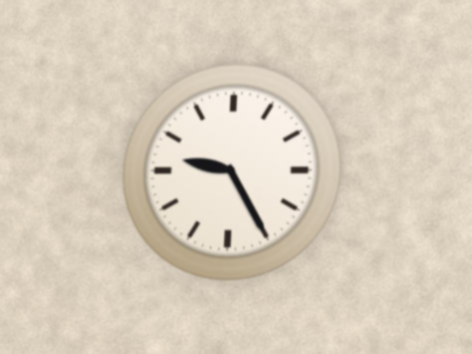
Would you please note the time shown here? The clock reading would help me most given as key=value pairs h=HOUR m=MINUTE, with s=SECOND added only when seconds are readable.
h=9 m=25
